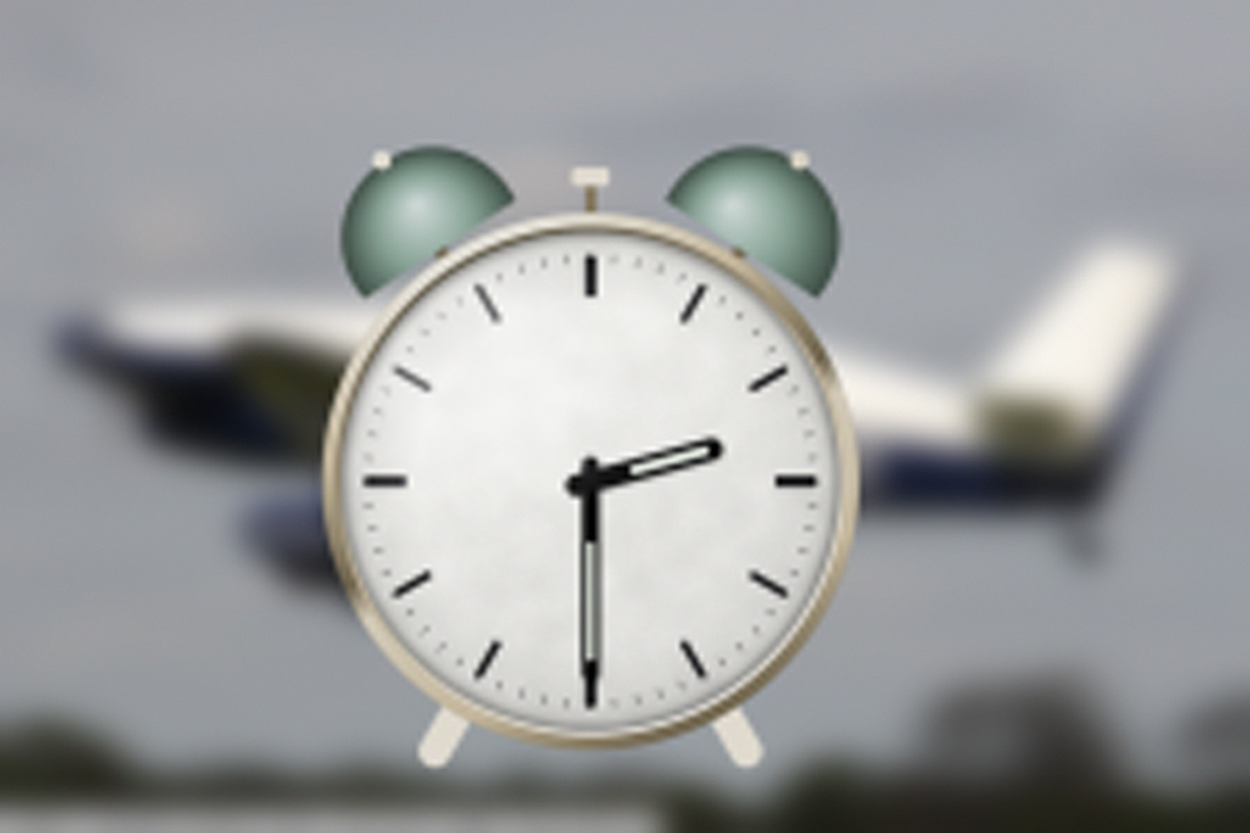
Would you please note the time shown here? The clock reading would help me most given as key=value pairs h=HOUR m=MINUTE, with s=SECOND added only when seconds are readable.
h=2 m=30
